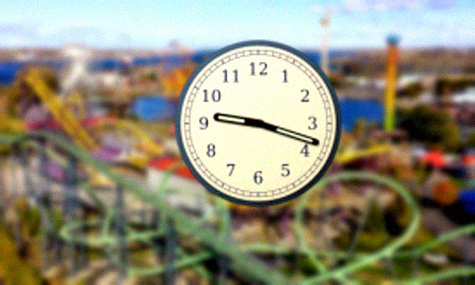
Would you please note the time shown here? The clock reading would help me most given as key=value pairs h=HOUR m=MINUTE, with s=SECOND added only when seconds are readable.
h=9 m=18
